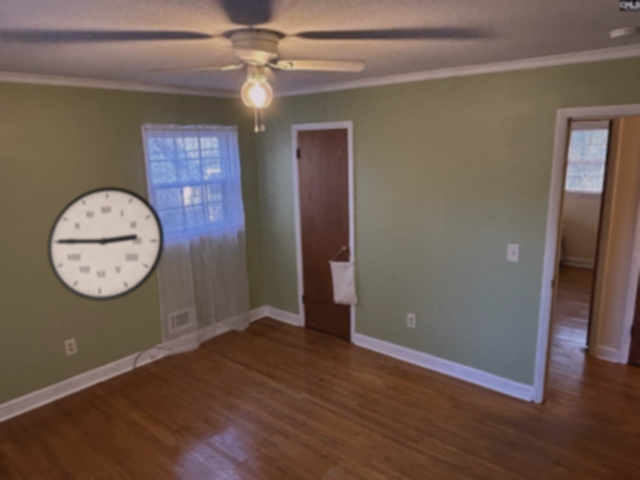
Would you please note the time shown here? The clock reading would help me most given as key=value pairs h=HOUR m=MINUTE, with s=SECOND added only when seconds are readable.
h=2 m=45
